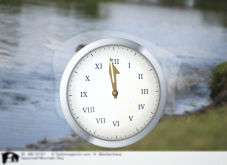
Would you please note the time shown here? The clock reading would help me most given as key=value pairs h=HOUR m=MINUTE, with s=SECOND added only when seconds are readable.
h=11 m=59
